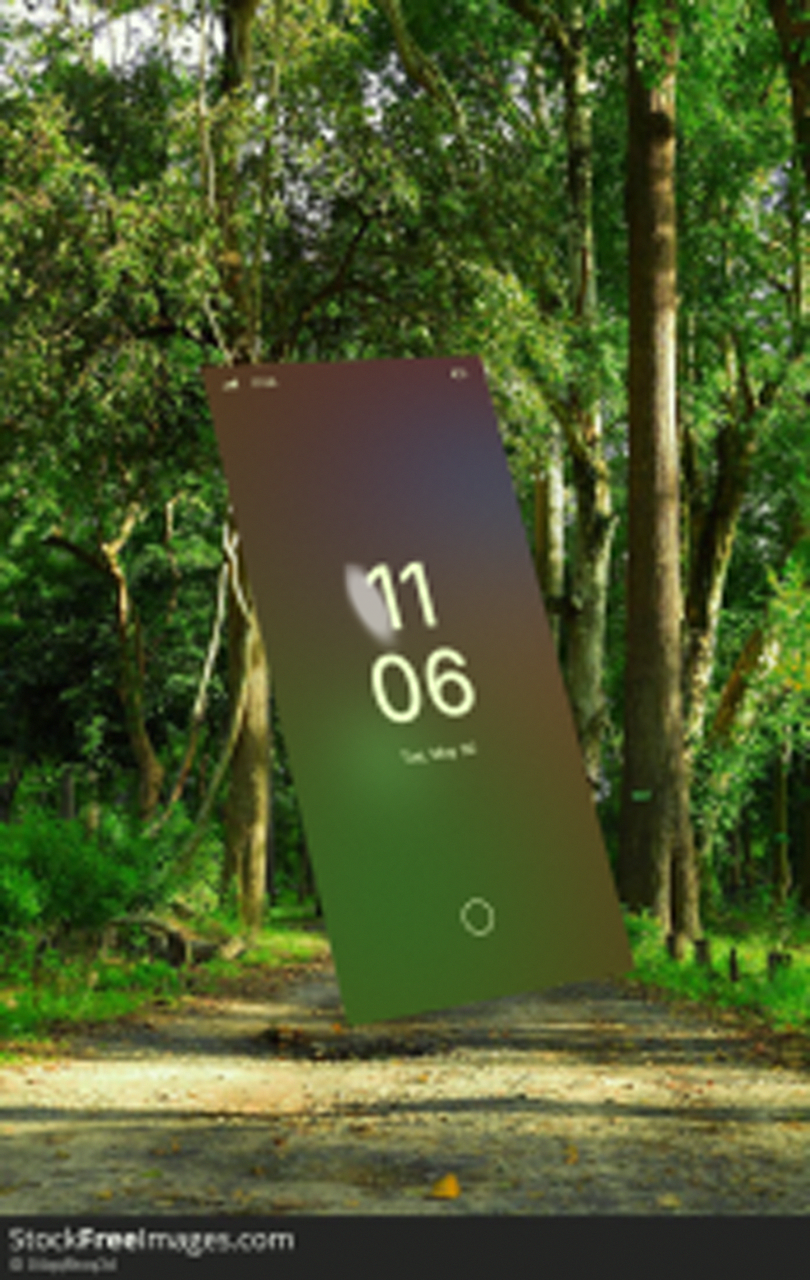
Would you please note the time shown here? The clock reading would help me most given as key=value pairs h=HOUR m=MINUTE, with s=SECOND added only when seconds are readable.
h=11 m=6
